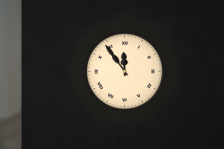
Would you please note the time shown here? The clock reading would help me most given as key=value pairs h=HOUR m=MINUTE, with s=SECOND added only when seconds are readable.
h=11 m=54
